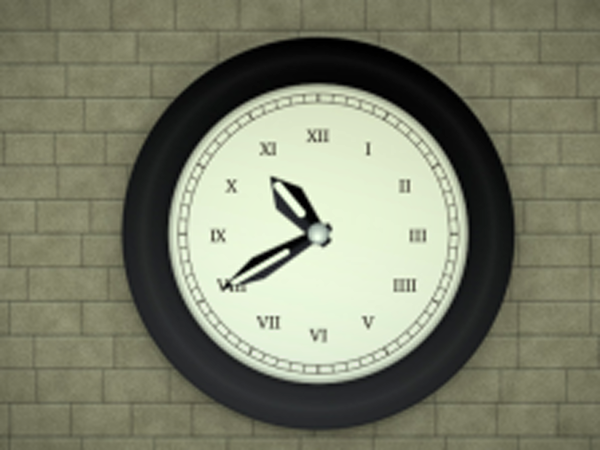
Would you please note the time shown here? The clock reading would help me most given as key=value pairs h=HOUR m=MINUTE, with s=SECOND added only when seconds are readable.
h=10 m=40
